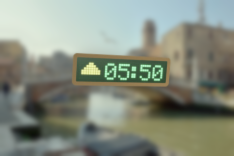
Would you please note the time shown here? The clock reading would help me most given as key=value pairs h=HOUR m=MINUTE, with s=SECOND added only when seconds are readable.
h=5 m=50
